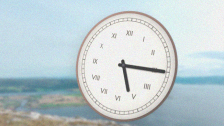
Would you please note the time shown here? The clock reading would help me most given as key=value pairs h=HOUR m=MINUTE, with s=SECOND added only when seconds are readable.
h=5 m=15
